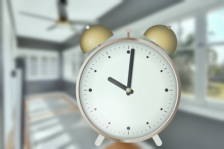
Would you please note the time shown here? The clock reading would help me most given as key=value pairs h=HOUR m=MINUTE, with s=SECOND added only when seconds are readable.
h=10 m=1
